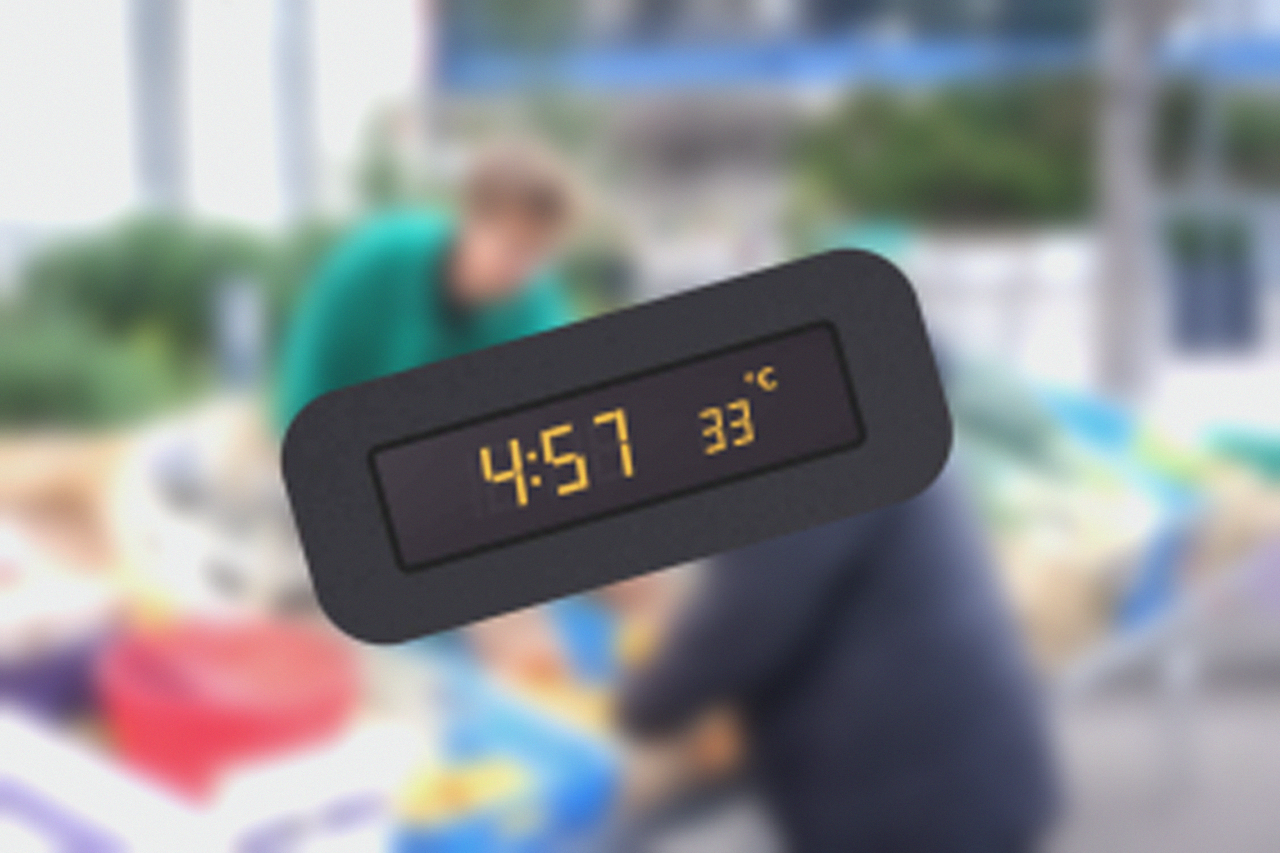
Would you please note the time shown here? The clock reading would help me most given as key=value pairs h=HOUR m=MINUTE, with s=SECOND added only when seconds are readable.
h=4 m=57
